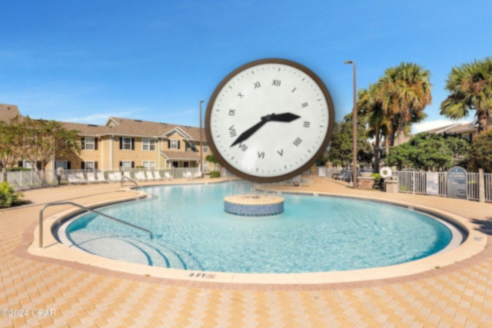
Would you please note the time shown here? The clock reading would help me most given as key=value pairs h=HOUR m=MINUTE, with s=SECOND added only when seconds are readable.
h=2 m=37
